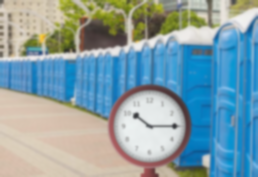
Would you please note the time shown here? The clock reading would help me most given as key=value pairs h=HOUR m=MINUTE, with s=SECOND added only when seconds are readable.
h=10 m=15
